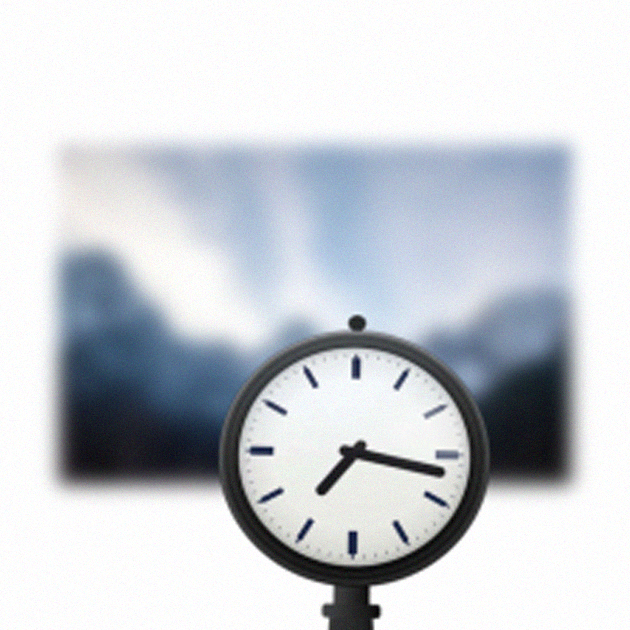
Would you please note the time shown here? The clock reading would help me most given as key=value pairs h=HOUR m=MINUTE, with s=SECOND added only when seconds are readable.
h=7 m=17
